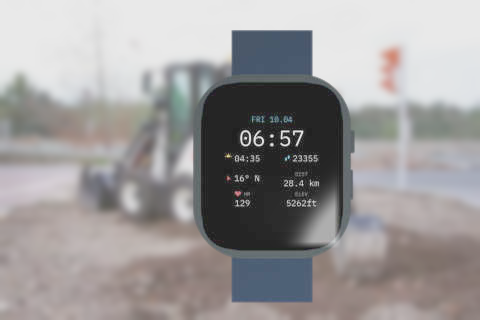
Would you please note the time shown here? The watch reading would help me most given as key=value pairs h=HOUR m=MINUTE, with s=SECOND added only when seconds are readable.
h=6 m=57
